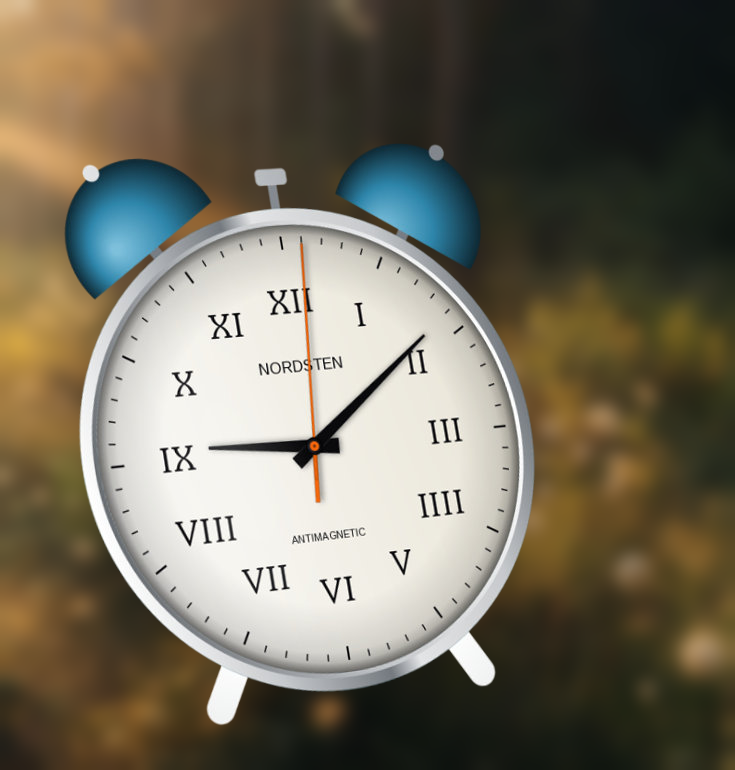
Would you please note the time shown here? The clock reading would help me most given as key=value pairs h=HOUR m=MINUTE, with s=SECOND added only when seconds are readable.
h=9 m=9 s=1
